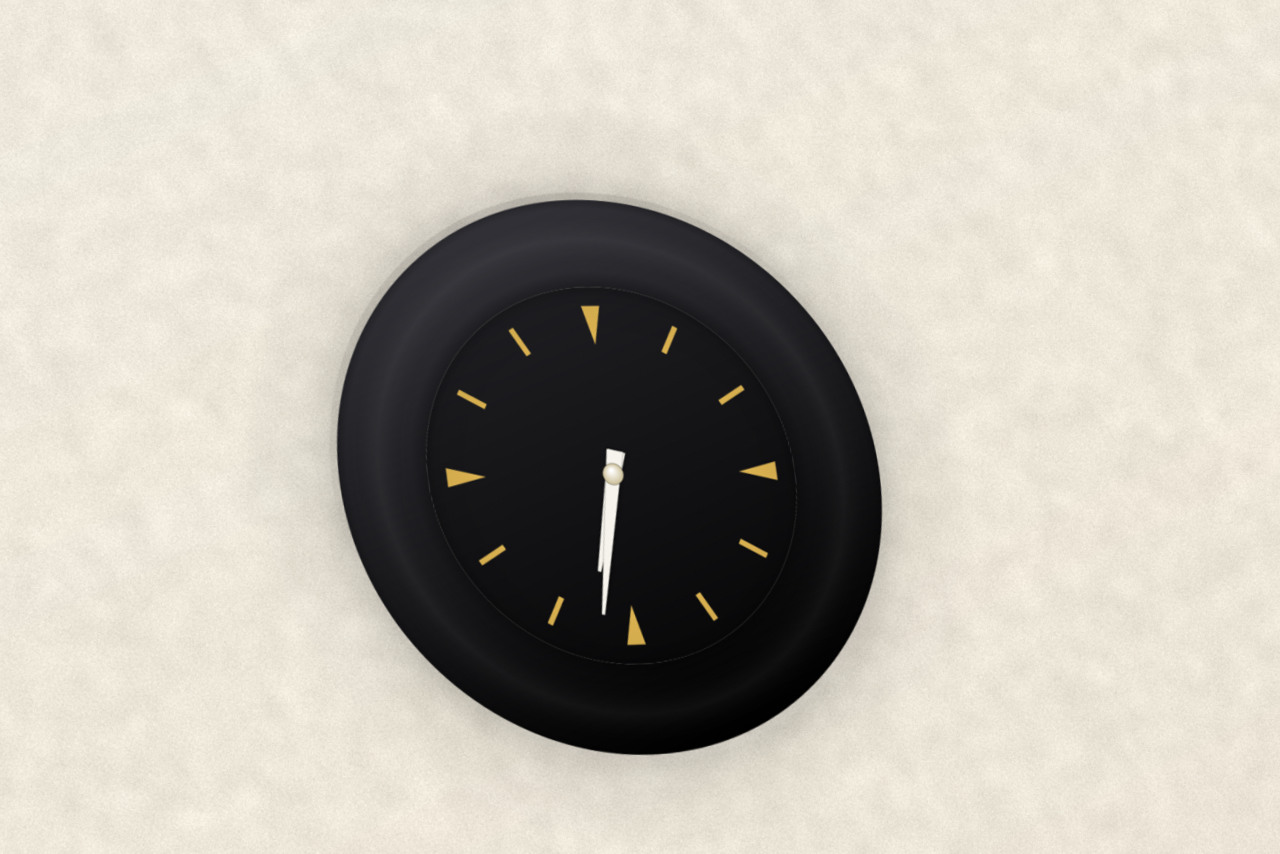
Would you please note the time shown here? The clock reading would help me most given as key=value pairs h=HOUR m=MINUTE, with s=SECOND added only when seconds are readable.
h=6 m=32
